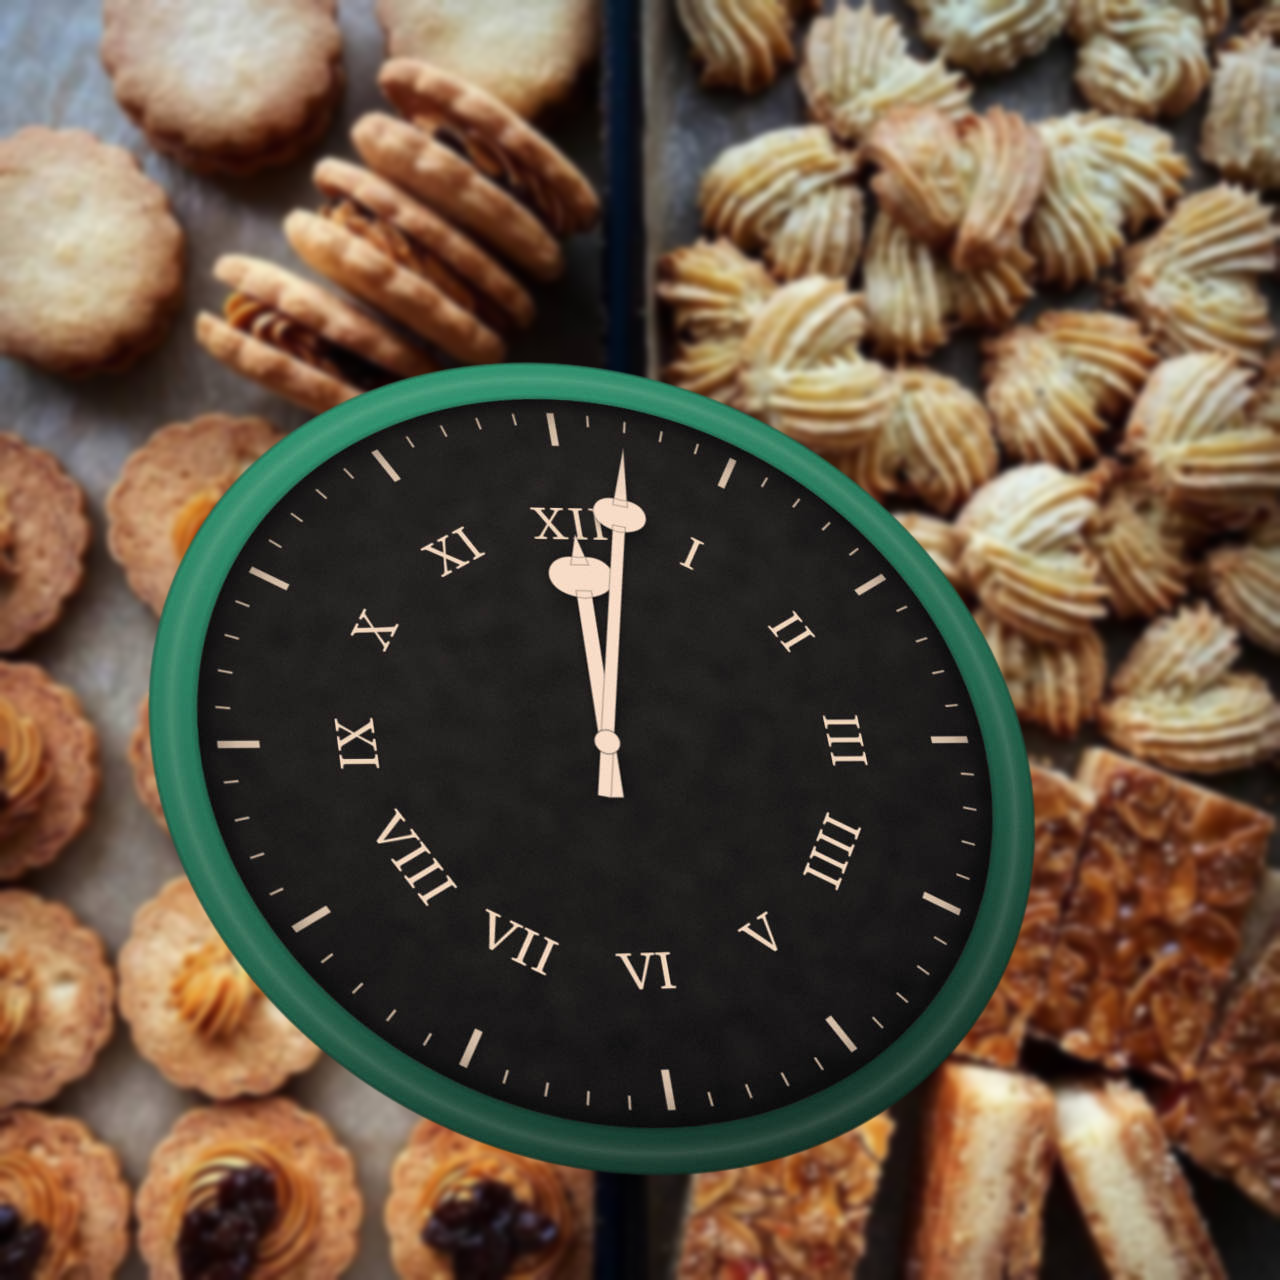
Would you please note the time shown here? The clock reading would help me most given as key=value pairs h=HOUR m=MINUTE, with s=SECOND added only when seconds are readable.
h=12 m=2
